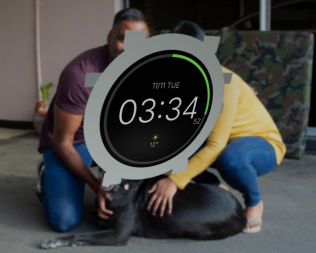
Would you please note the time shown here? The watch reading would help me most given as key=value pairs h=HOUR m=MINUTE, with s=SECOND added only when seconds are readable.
h=3 m=34 s=52
